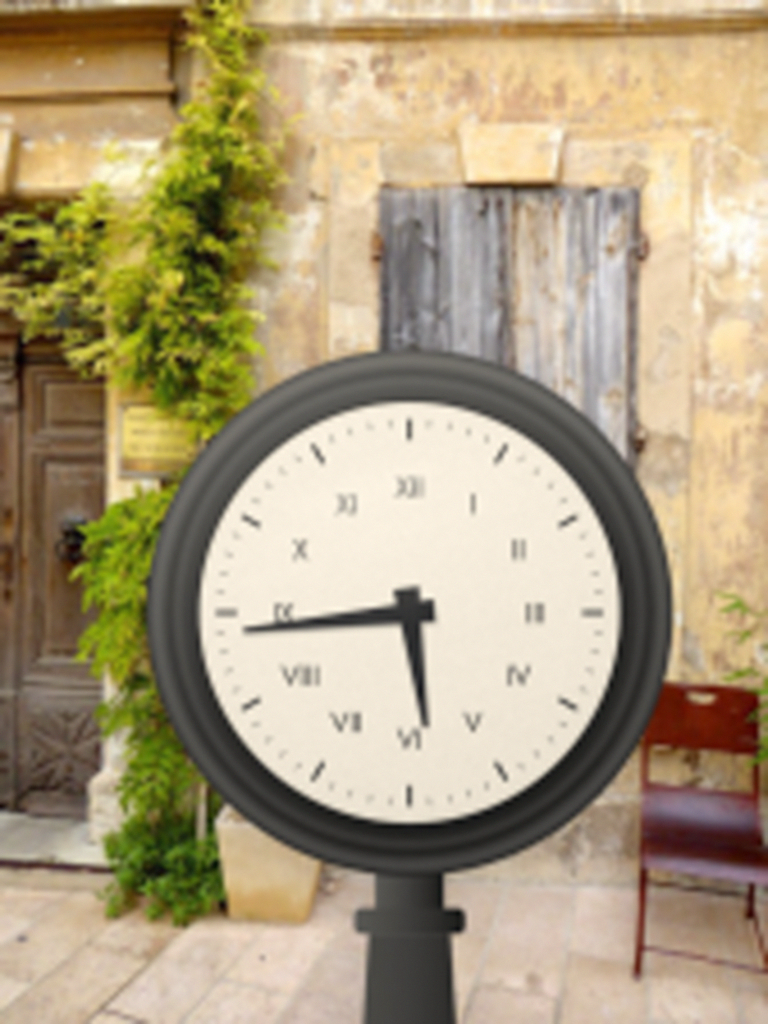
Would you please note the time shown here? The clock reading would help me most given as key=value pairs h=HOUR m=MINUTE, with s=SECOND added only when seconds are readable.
h=5 m=44
